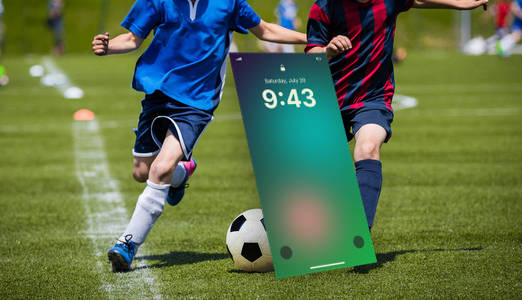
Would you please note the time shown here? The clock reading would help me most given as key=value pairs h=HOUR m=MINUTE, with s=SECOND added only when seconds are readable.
h=9 m=43
